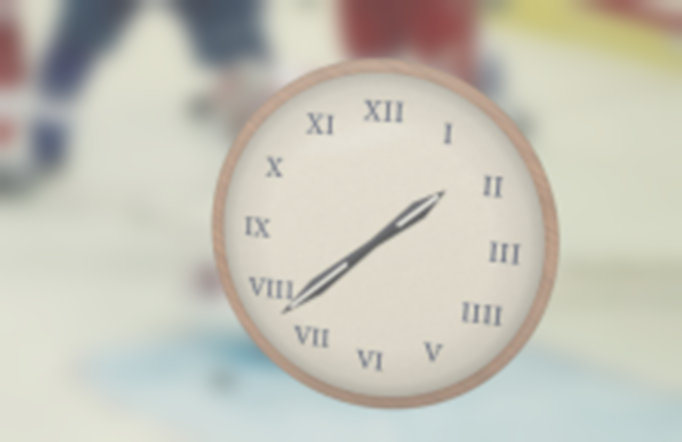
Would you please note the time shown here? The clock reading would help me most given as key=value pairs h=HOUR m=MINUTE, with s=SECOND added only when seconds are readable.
h=1 m=38
